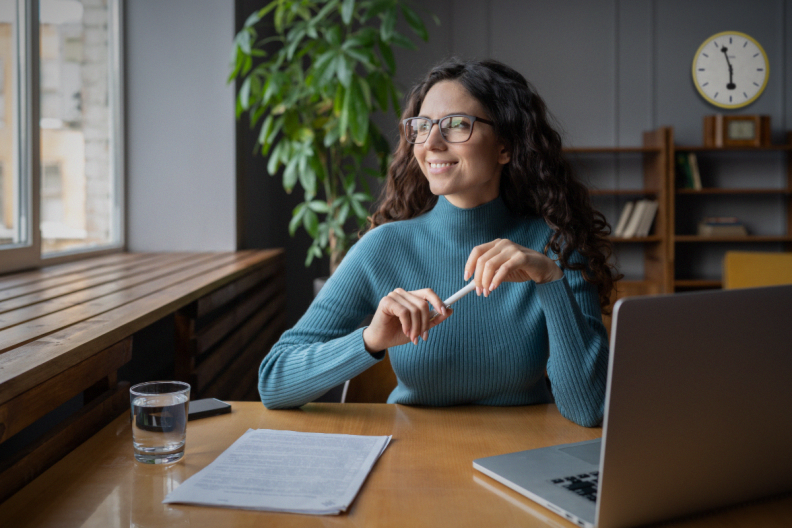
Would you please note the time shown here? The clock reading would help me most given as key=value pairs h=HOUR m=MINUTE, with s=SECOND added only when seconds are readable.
h=5 m=57
